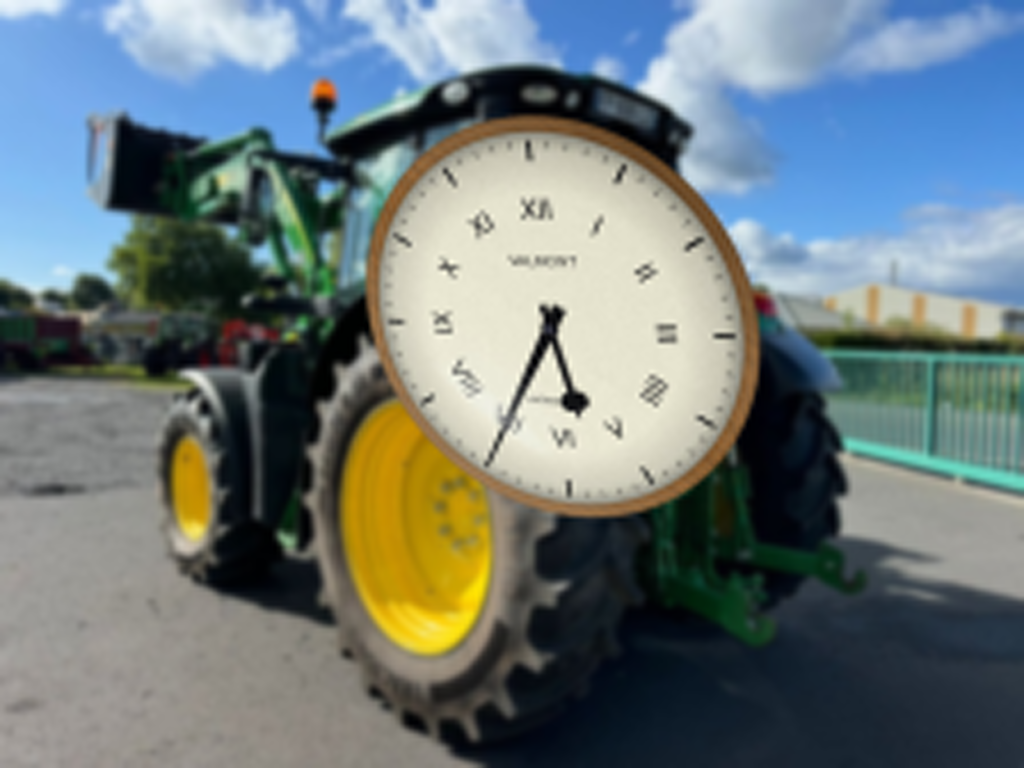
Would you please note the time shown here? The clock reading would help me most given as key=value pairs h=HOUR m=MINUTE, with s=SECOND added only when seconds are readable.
h=5 m=35
